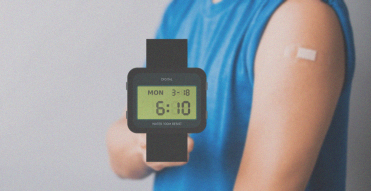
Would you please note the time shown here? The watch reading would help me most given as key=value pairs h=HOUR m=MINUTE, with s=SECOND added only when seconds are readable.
h=6 m=10
